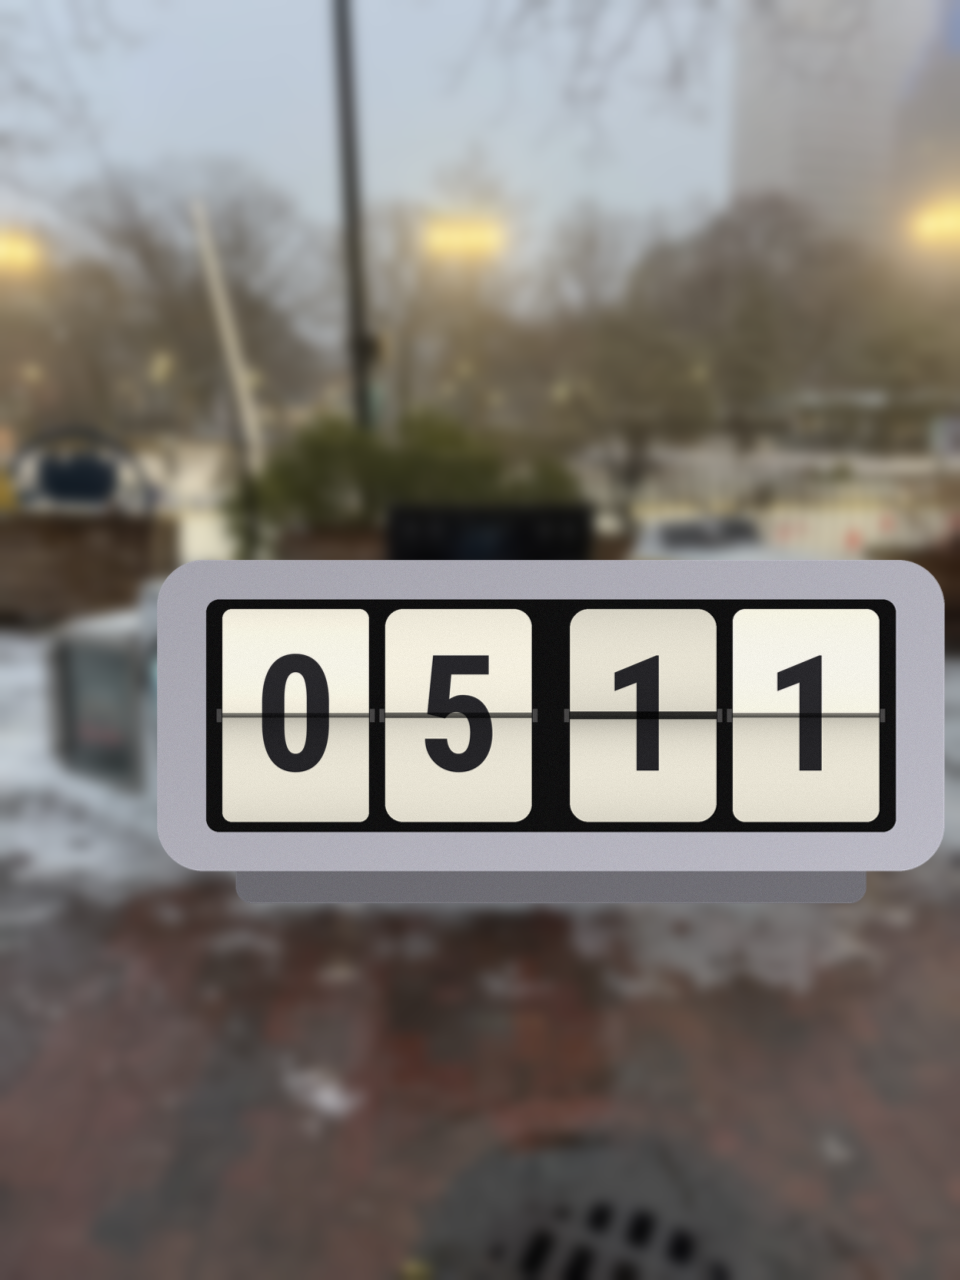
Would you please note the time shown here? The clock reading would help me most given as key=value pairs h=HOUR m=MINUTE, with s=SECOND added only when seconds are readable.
h=5 m=11
